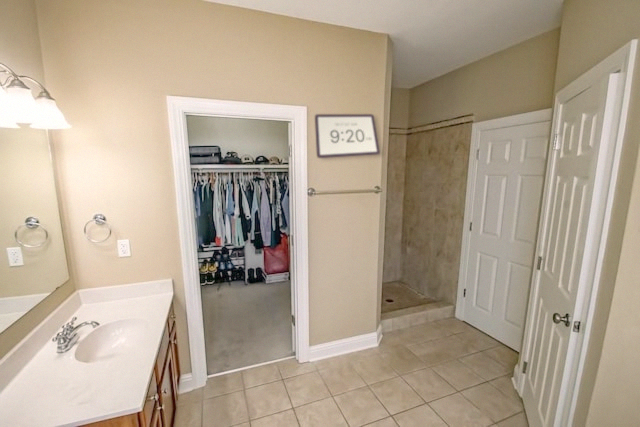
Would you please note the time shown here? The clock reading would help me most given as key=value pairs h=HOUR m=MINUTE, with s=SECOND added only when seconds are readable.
h=9 m=20
